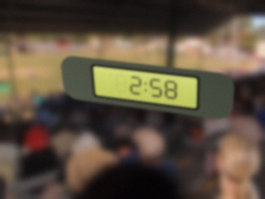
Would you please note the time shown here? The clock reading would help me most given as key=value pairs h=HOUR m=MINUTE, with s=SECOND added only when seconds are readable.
h=2 m=58
